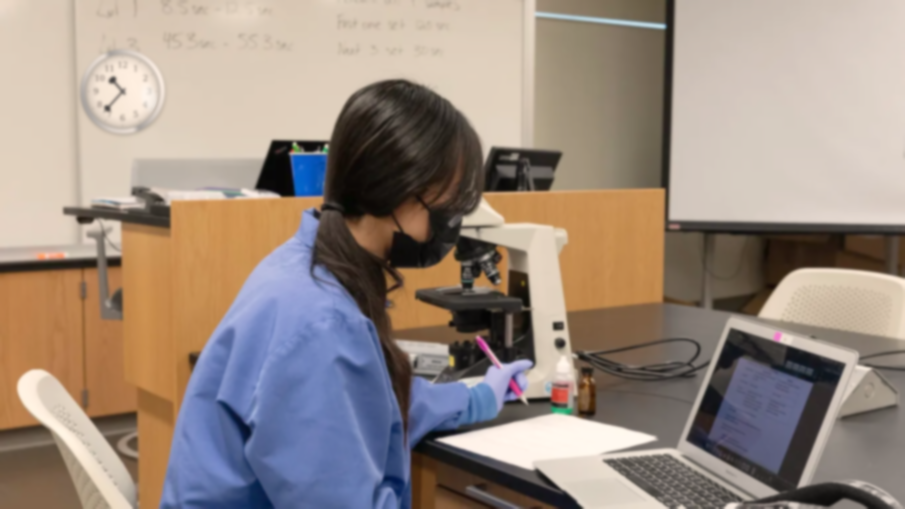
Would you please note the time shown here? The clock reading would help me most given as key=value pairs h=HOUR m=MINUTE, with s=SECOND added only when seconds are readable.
h=10 m=37
